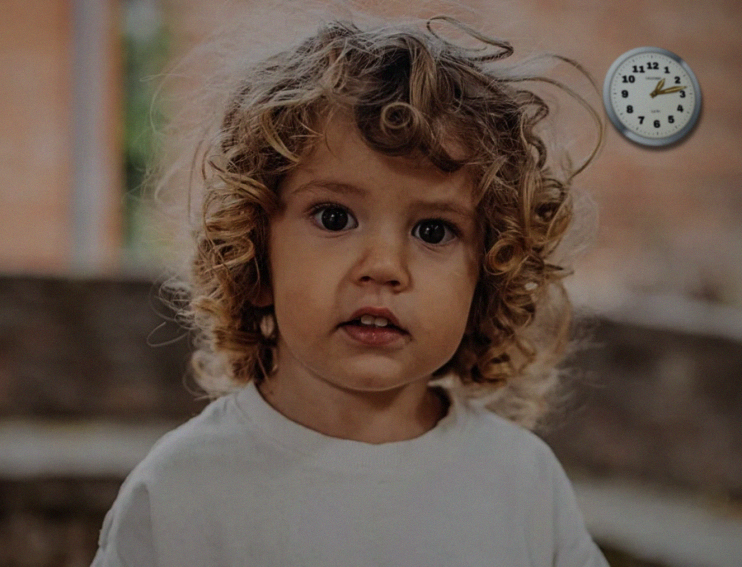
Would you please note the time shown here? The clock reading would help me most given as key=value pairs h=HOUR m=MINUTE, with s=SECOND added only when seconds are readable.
h=1 m=13
